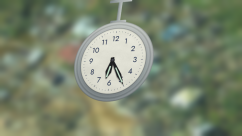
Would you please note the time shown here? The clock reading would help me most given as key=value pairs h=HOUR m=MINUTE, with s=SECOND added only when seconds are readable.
h=6 m=25
